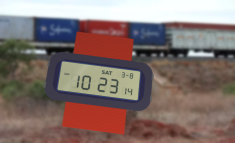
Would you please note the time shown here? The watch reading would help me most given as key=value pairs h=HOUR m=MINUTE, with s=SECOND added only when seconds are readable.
h=10 m=23 s=14
